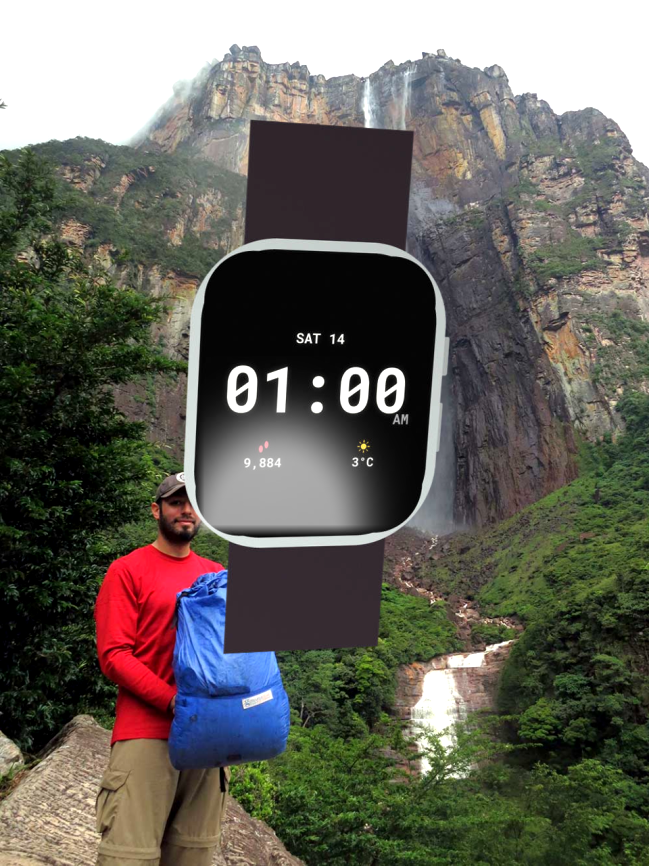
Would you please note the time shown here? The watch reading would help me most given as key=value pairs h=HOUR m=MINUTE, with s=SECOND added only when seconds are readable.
h=1 m=0
